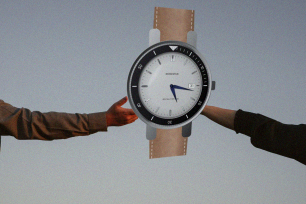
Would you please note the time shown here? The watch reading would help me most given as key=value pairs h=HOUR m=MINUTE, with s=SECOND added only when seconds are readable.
h=5 m=17
